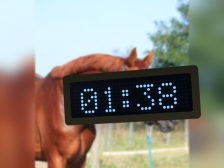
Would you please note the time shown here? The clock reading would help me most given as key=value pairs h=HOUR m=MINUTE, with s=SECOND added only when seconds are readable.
h=1 m=38
